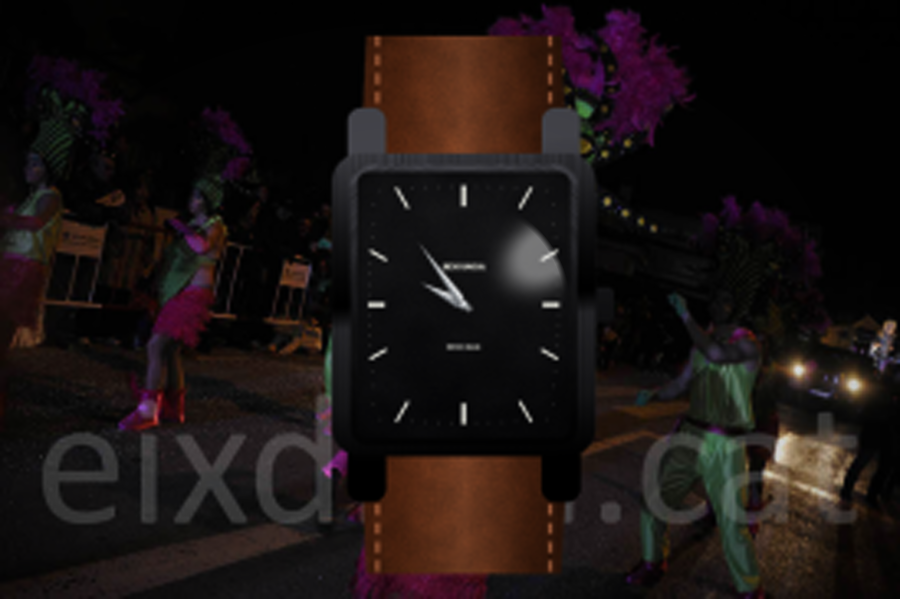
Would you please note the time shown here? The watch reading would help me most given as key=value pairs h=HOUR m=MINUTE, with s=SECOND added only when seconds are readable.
h=9 m=54
